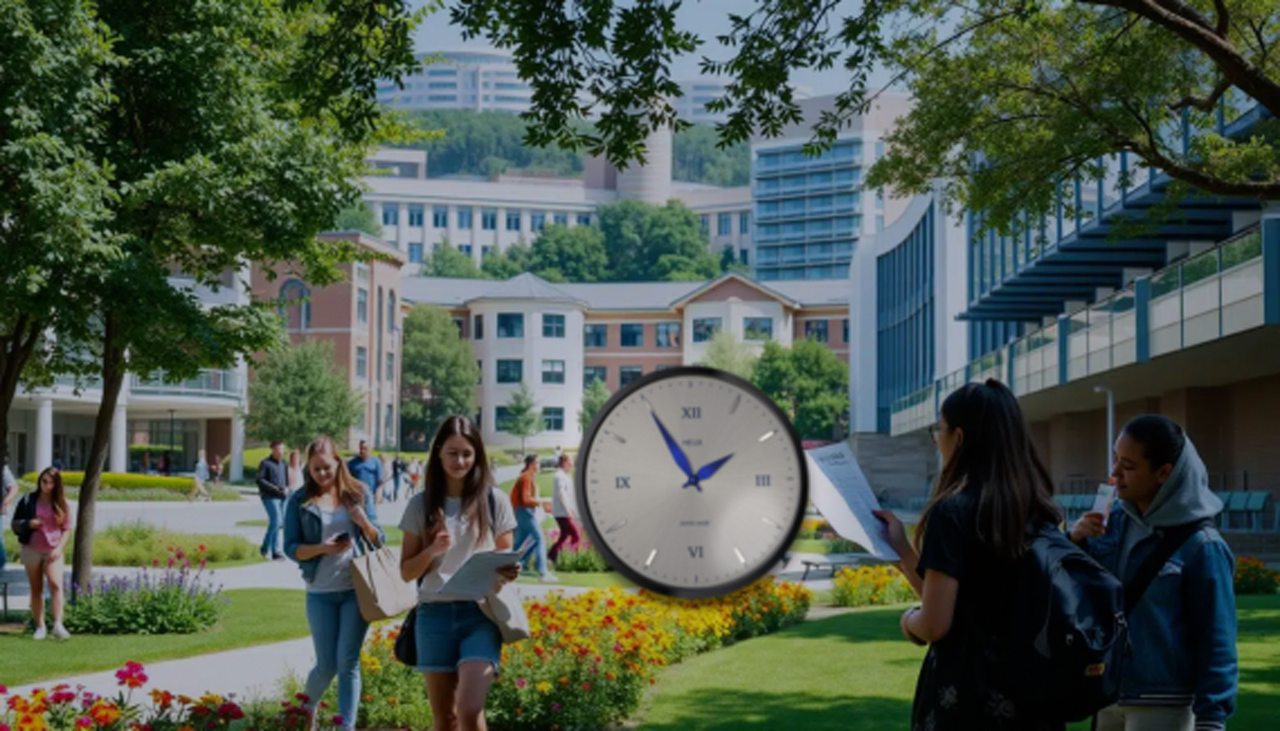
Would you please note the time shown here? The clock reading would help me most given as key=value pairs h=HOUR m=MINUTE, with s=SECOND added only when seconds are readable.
h=1 m=55
